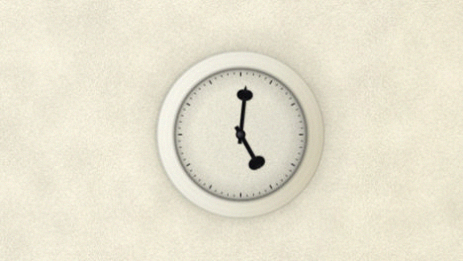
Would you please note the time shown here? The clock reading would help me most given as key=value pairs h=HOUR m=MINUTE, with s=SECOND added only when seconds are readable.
h=5 m=1
